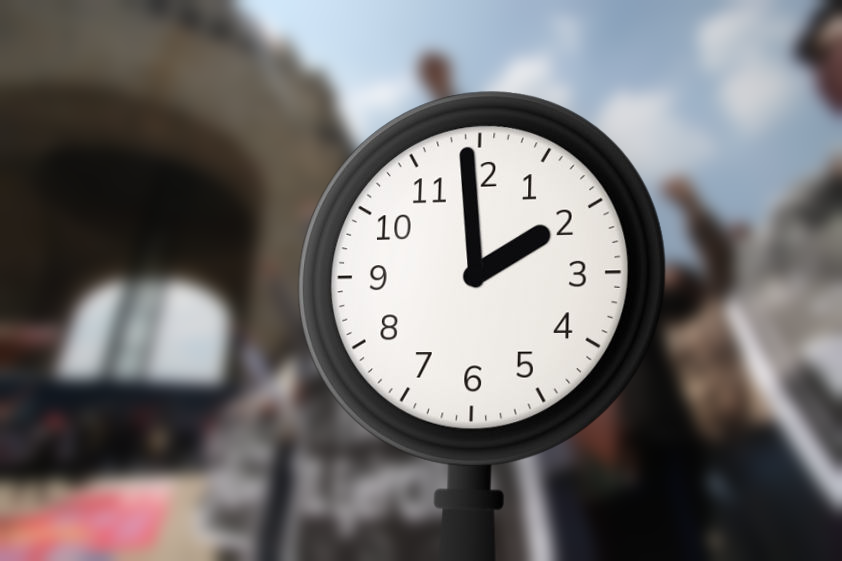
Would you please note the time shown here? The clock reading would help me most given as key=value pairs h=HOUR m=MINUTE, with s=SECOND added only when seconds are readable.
h=1 m=59
